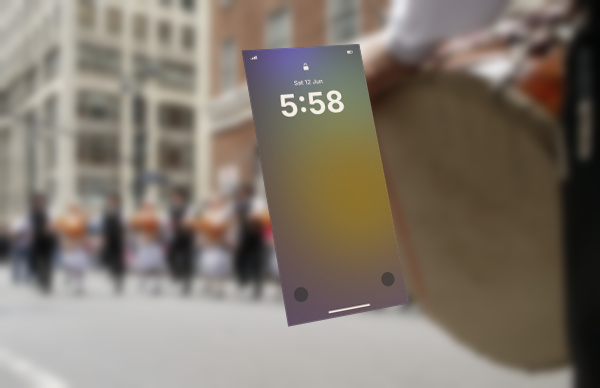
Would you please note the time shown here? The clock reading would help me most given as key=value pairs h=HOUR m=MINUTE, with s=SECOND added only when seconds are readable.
h=5 m=58
